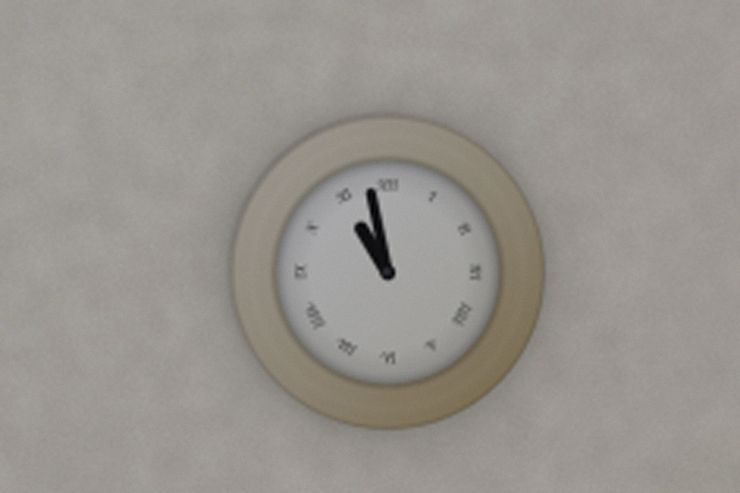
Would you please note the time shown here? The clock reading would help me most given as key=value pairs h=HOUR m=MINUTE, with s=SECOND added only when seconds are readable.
h=10 m=58
